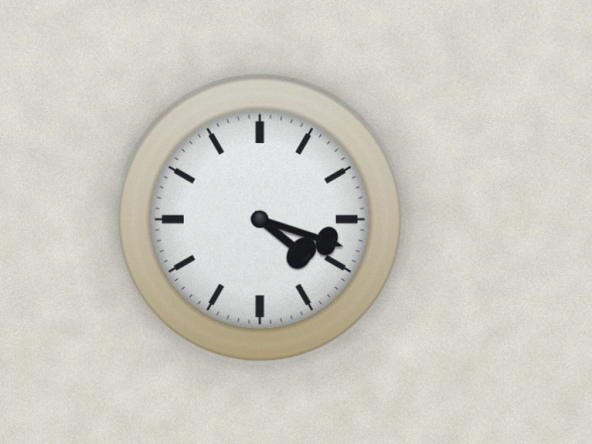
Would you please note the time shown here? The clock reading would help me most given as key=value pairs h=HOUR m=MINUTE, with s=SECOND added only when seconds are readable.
h=4 m=18
